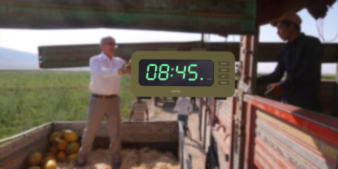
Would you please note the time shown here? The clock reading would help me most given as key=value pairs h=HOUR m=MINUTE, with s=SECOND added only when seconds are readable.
h=8 m=45
